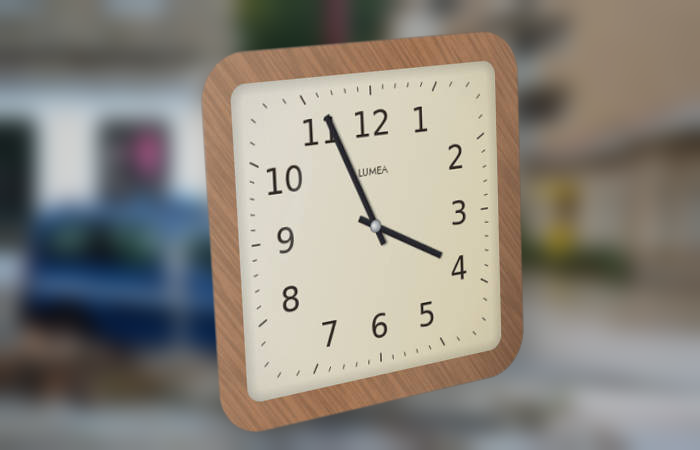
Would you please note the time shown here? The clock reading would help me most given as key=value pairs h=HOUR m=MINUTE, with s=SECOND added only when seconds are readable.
h=3 m=56
